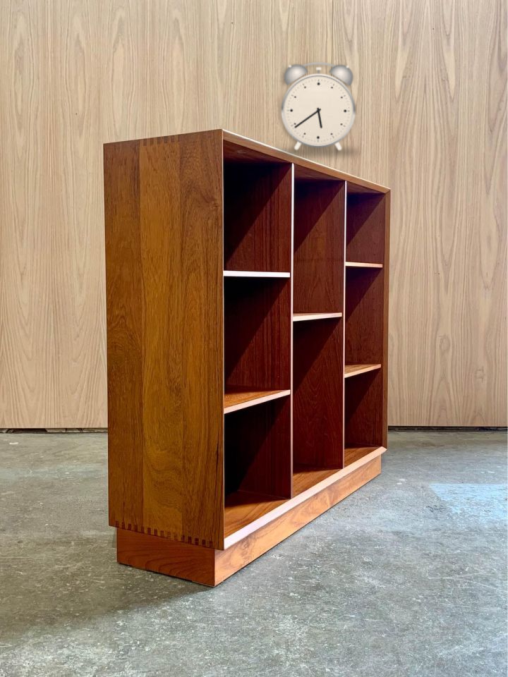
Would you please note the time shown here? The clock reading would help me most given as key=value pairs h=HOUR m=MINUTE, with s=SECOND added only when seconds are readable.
h=5 m=39
